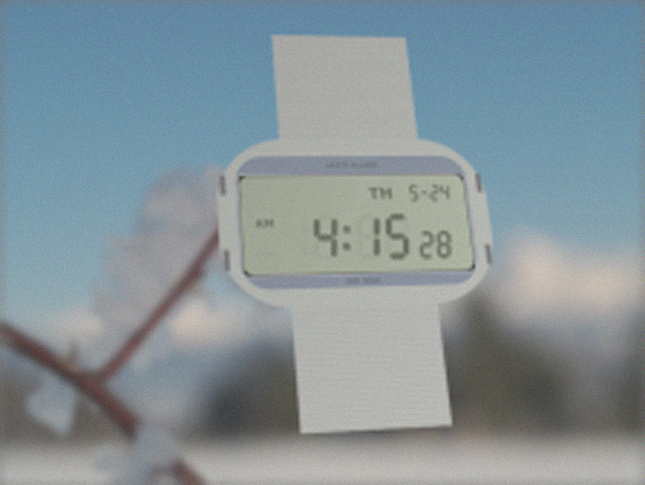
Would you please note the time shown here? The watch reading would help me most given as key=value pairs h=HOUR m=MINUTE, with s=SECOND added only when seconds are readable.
h=4 m=15 s=28
